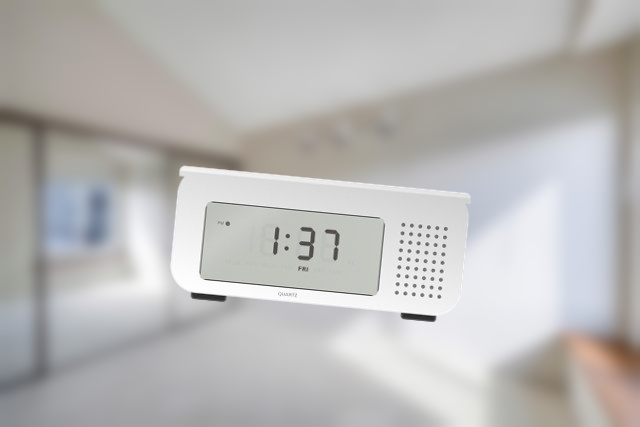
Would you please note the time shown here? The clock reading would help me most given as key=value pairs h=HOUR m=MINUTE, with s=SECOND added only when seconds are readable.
h=1 m=37
